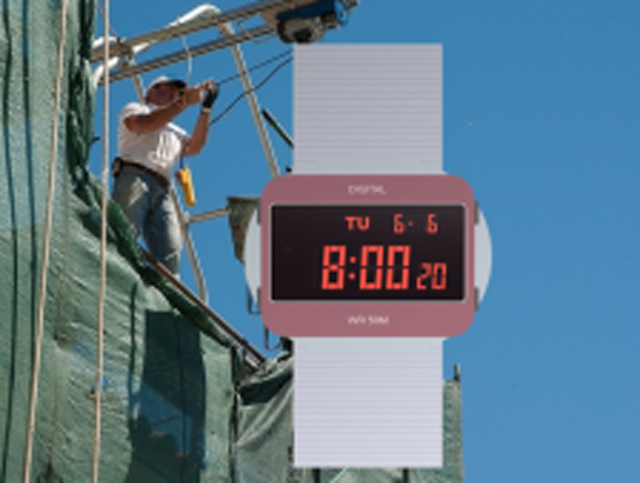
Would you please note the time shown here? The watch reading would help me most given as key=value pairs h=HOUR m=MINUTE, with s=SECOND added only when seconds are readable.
h=8 m=0 s=20
